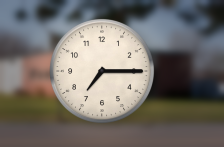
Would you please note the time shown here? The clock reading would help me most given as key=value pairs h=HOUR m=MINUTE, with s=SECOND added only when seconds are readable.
h=7 m=15
